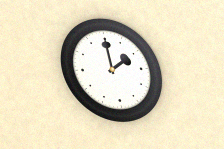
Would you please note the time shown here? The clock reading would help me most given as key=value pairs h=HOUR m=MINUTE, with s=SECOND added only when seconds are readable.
h=2 m=0
